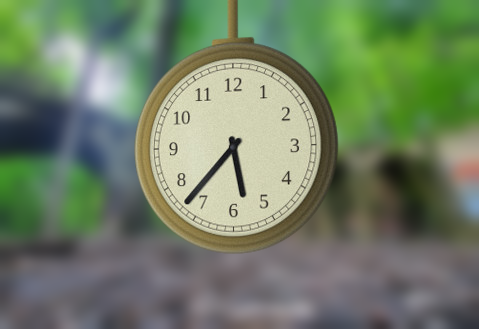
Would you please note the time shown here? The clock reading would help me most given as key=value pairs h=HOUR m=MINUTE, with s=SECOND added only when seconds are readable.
h=5 m=37
